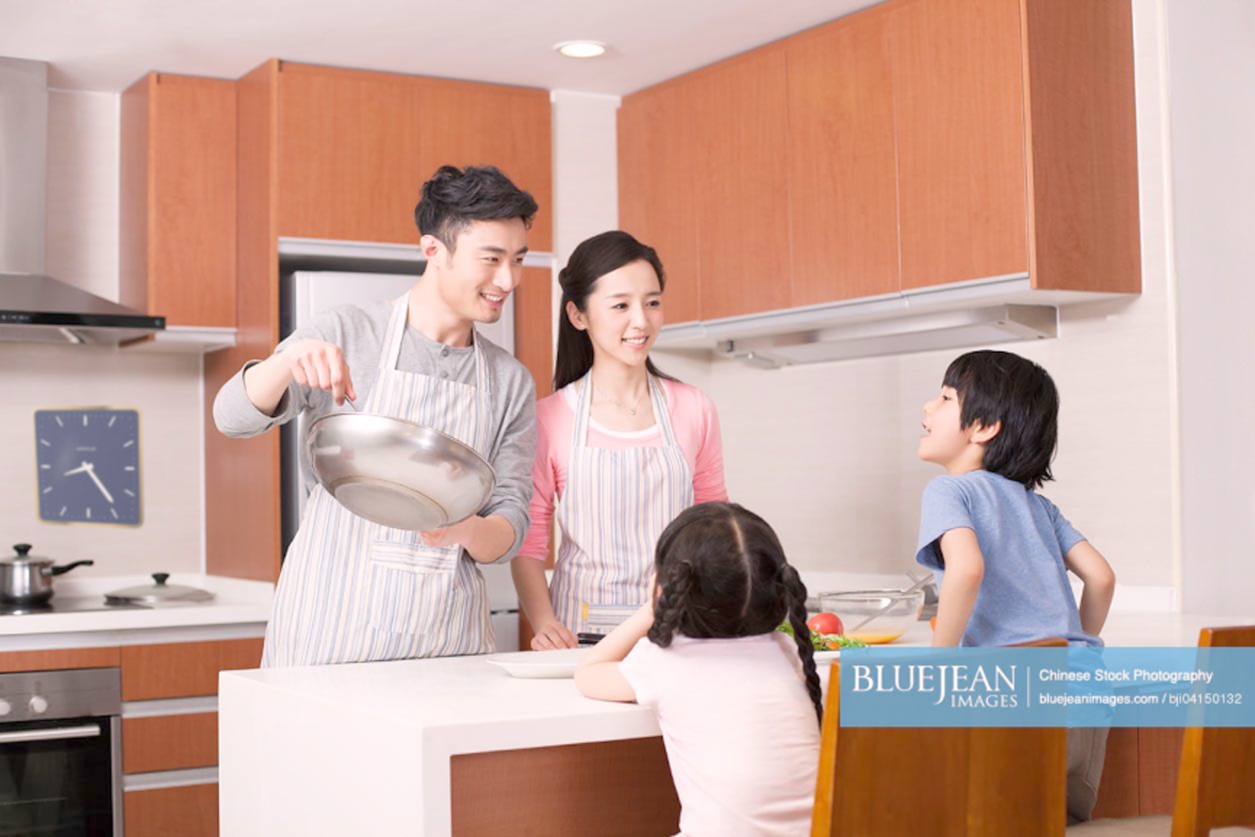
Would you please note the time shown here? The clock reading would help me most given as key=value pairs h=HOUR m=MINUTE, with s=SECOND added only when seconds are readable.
h=8 m=24
